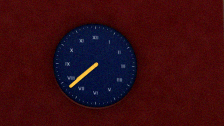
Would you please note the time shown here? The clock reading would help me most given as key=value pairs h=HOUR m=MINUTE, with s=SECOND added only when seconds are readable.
h=7 m=38
